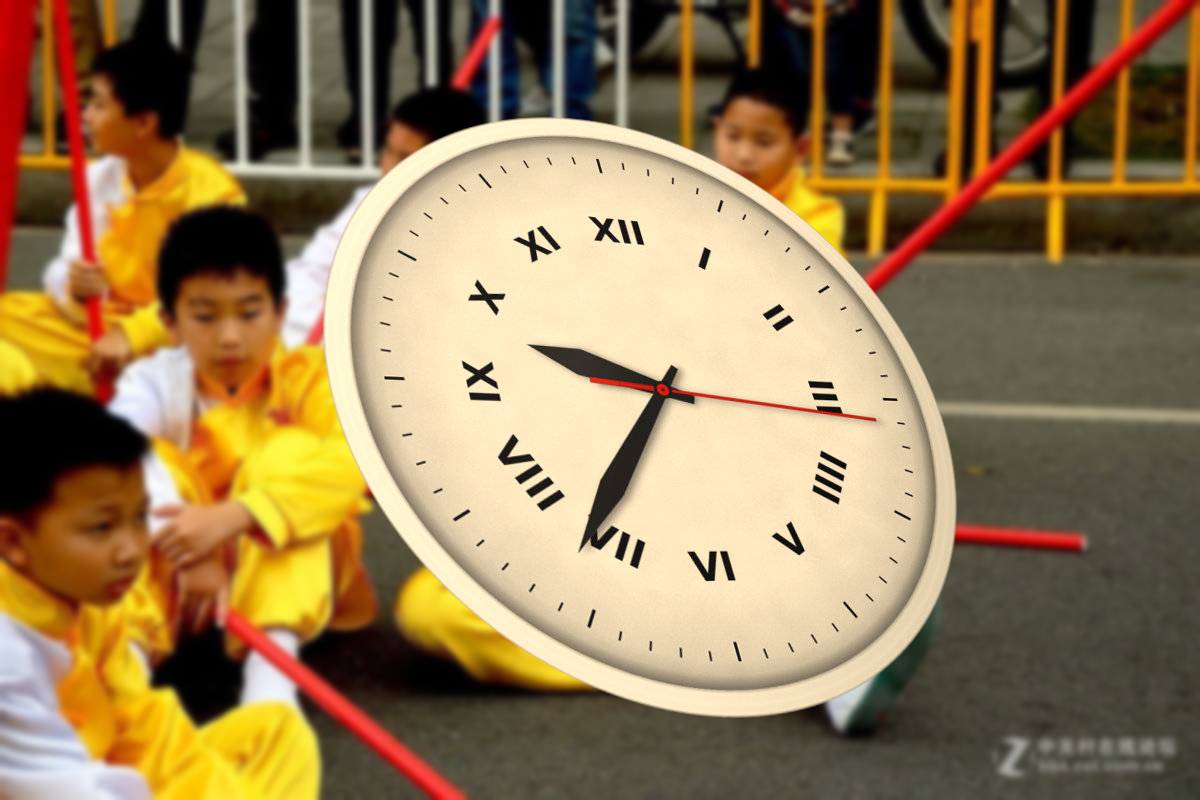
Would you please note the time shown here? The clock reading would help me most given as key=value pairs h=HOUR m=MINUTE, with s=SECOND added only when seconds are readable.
h=9 m=36 s=16
